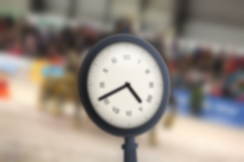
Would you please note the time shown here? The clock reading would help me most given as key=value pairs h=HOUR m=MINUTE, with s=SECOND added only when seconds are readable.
h=4 m=41
